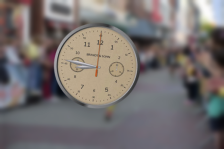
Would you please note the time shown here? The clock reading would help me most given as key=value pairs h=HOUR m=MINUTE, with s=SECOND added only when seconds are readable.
h=8 m=46
